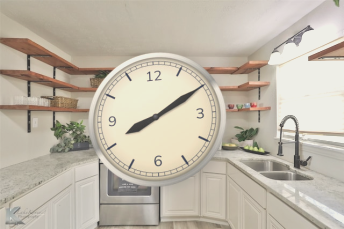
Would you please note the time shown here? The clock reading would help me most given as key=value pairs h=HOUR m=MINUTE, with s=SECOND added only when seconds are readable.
h=8 m=10
